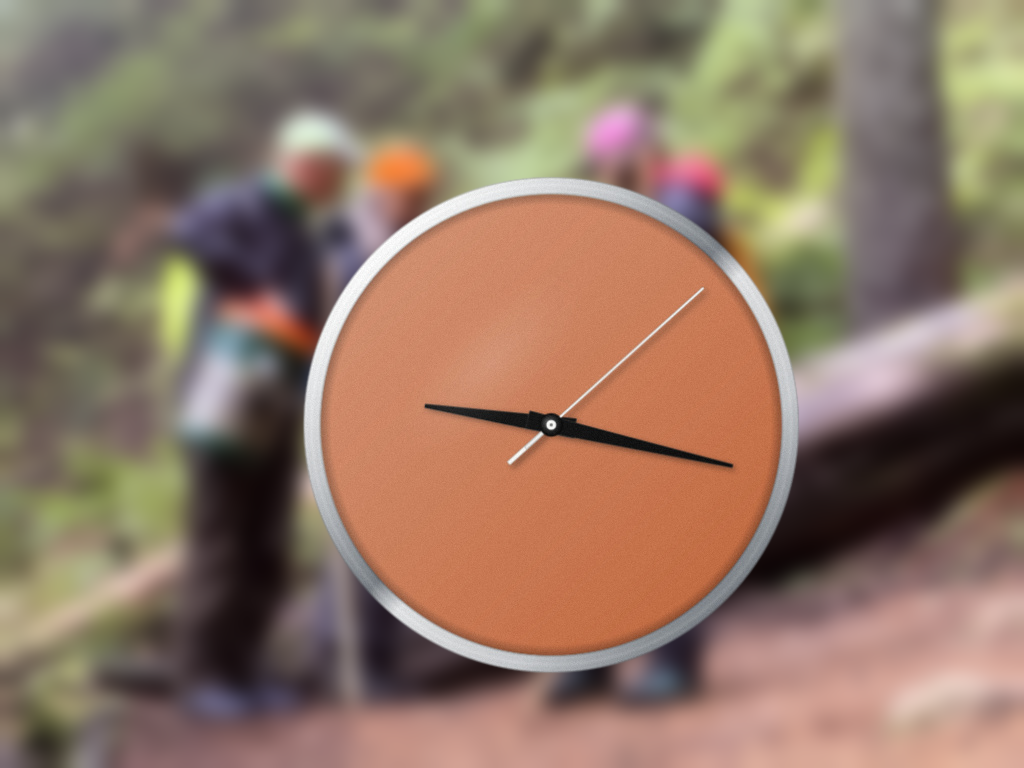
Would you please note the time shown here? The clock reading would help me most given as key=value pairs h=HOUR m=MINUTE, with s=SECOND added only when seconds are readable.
h=9 m=17 s=8
